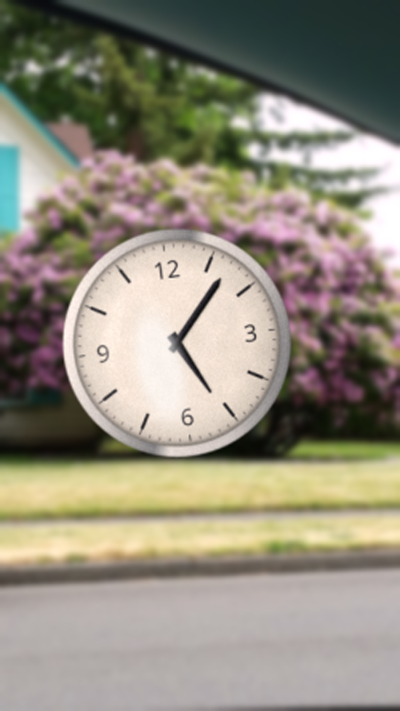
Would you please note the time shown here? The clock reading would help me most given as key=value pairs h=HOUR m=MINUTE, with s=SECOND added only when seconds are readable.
h=5 m=7
